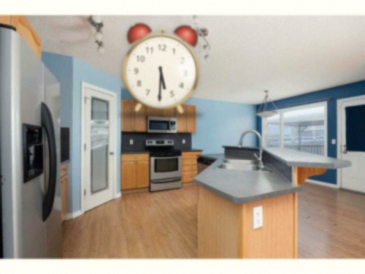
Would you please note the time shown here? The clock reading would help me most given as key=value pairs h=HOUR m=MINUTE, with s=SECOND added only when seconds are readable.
h=5 m=30
